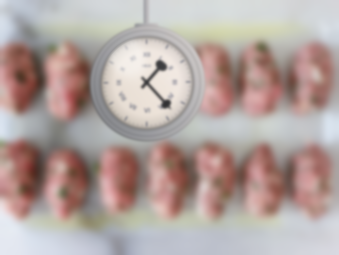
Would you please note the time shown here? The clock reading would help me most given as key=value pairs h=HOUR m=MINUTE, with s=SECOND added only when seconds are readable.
h=1 m=23
